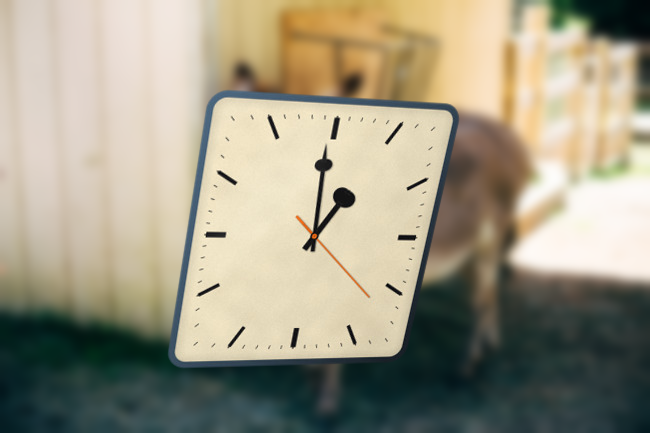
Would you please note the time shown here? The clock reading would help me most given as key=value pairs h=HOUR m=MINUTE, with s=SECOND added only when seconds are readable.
h=12 m=59 s=22
